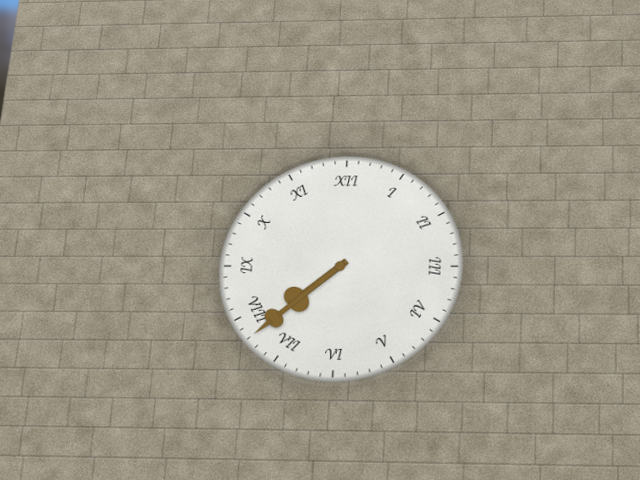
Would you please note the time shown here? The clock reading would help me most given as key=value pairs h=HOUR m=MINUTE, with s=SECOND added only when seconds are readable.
h=7 m=38
